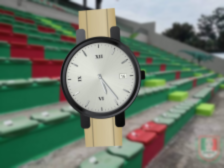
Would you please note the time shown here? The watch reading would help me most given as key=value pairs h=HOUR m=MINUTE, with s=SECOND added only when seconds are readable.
h=5 m=24
